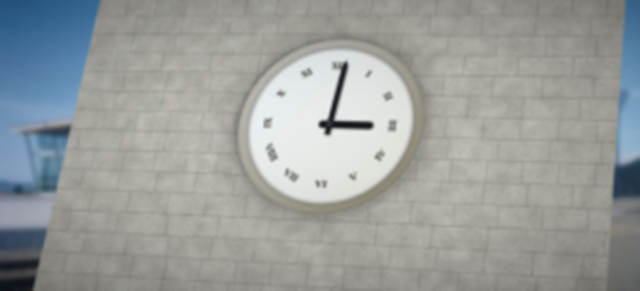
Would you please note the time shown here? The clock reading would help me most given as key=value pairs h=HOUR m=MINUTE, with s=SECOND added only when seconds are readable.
h=3 m=1
